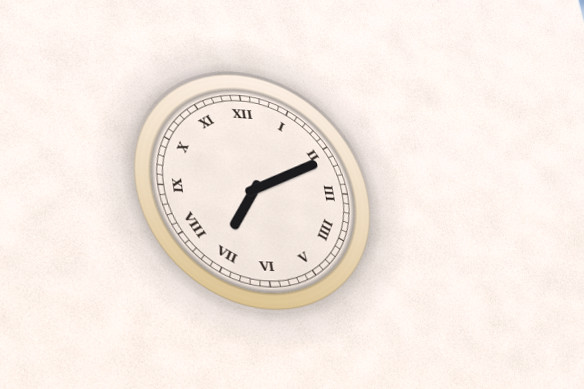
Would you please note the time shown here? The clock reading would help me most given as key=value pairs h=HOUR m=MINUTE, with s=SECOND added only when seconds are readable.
h=7 m=11
